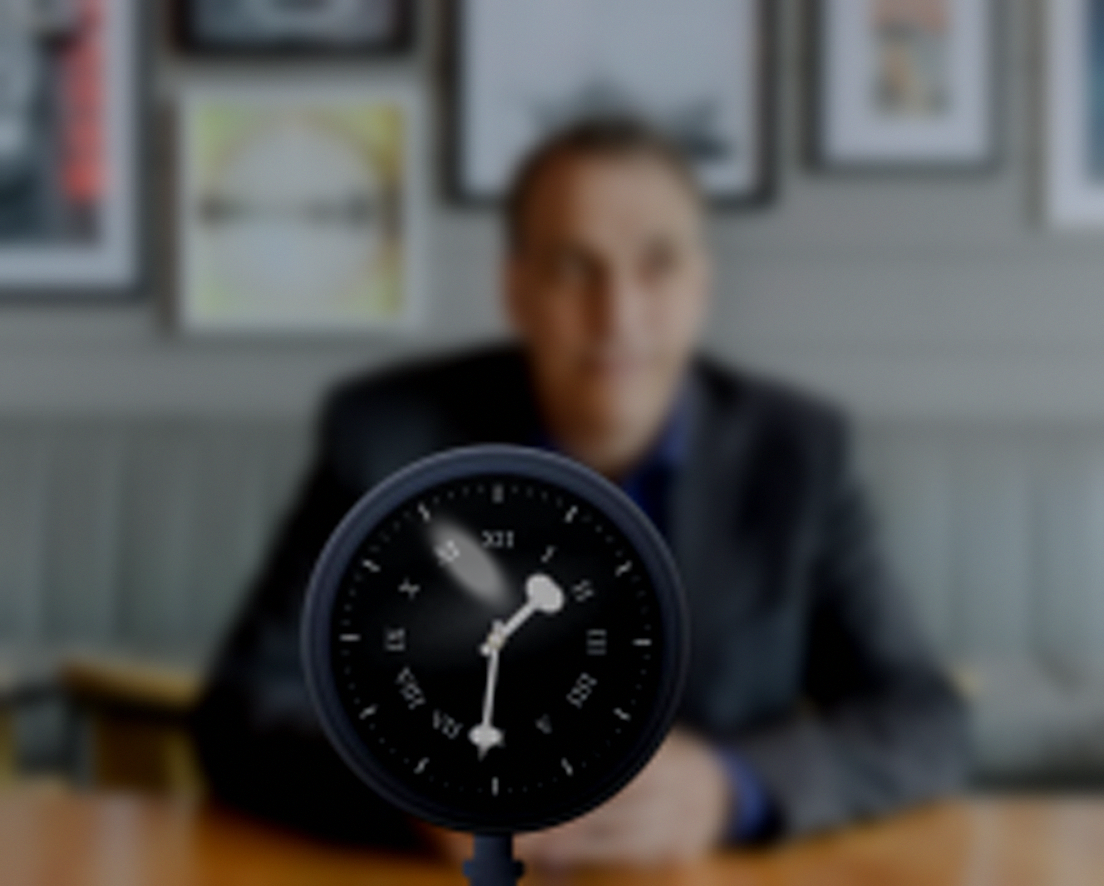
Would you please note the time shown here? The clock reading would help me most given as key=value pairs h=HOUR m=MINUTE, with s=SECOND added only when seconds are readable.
h=1 m=31
